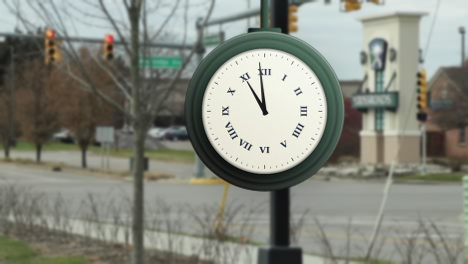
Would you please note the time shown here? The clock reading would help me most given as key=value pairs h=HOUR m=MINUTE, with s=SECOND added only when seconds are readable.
h=10 m=59
